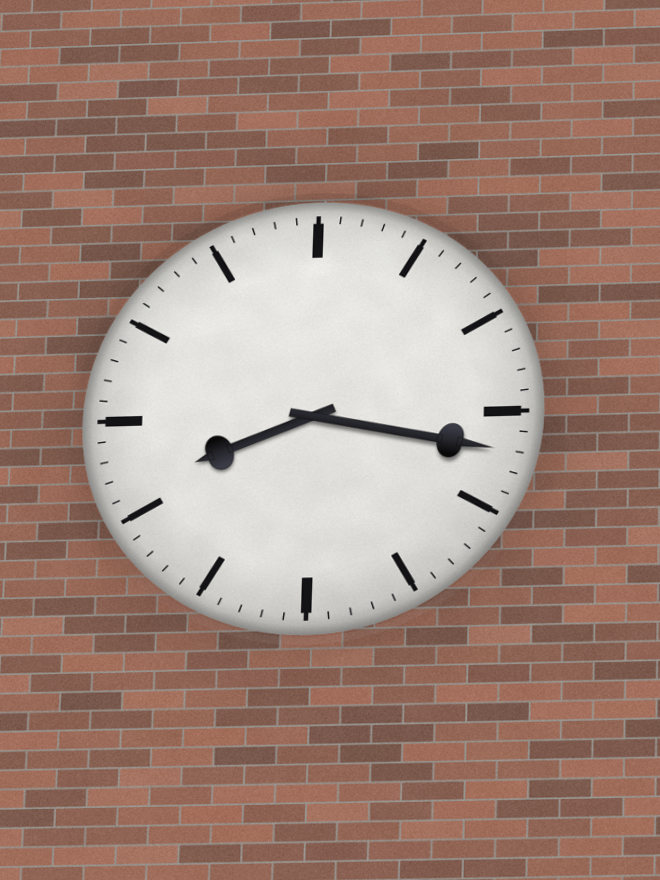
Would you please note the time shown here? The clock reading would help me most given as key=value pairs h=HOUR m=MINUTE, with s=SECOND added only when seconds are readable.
h=8 m=17
